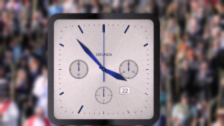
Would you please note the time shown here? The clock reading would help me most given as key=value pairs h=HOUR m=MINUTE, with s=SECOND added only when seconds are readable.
h=3 m=53
